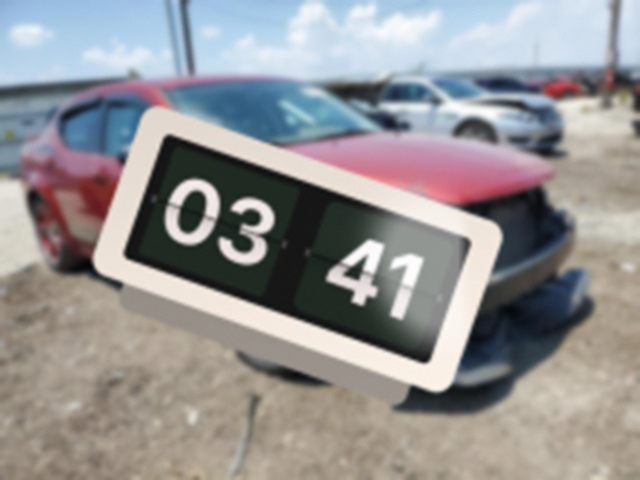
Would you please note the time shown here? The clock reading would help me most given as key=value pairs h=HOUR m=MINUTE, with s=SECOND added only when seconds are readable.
h=3 m=41
